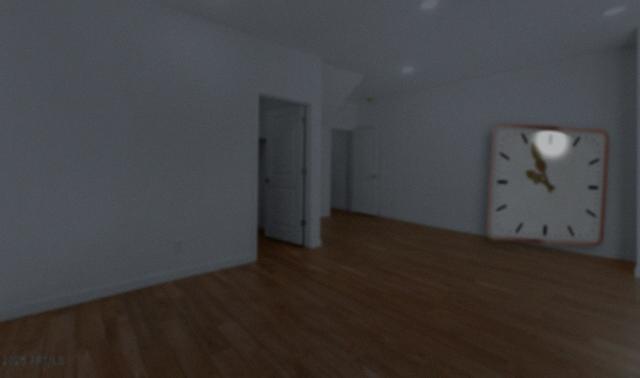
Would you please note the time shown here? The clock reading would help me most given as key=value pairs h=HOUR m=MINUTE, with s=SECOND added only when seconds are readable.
h=9 m=56
